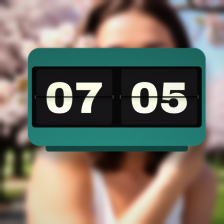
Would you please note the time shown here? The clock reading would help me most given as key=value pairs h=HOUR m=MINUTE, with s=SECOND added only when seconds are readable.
h=7 m=5
